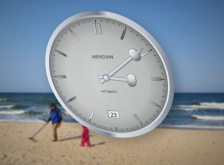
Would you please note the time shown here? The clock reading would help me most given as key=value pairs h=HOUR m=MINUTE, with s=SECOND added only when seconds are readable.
h=3 m=9
